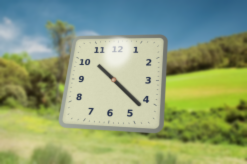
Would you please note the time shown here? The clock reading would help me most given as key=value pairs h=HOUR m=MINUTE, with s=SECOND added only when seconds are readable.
h=10 m=22
